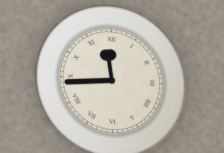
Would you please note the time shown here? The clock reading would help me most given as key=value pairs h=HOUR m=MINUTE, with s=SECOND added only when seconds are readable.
h=11 m=44
